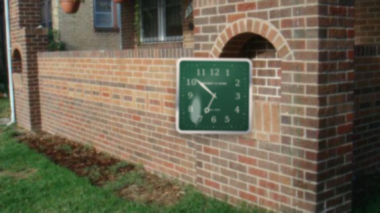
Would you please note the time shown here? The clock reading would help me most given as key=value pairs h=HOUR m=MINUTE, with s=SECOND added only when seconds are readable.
h=6 m=52
